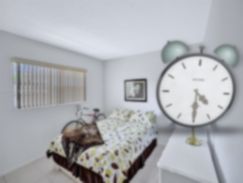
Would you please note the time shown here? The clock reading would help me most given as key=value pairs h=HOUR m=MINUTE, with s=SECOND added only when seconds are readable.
h=4 m=30
